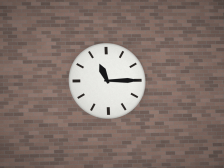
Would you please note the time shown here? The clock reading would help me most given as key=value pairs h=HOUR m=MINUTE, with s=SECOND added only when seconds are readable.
h=11 m=15
